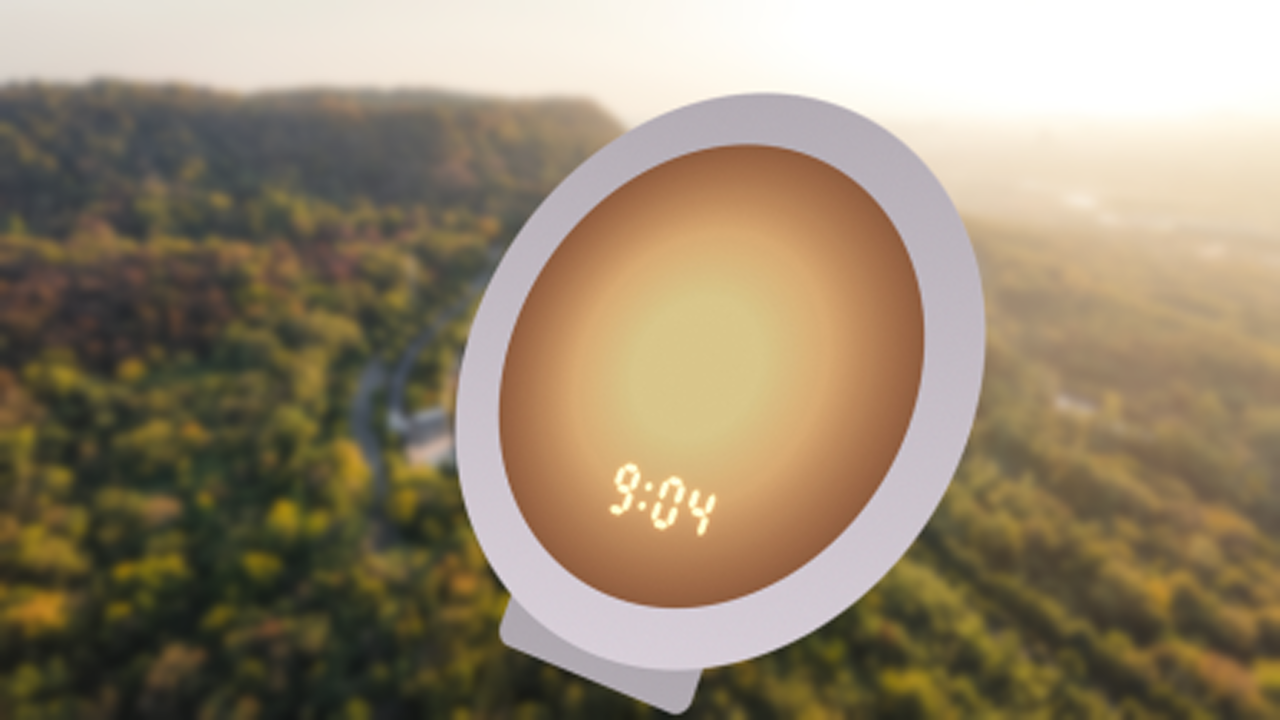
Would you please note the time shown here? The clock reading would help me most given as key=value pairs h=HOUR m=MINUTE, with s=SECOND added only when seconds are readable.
h=9 m=4
